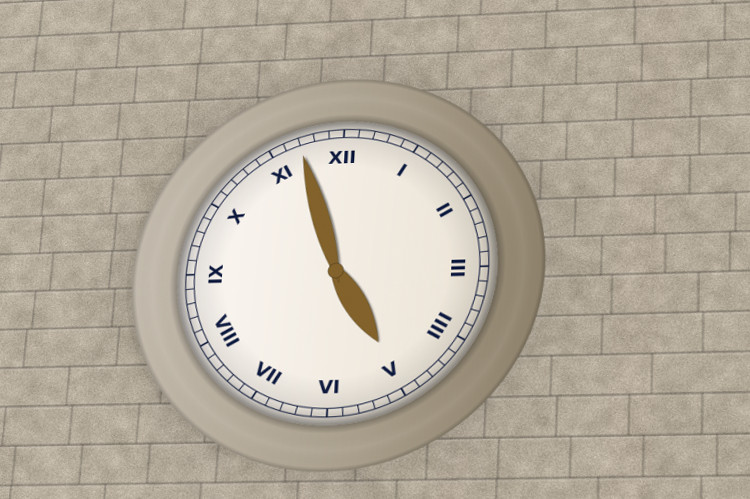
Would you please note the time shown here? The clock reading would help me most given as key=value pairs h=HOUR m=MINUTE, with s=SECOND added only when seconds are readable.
h=4 m=57
